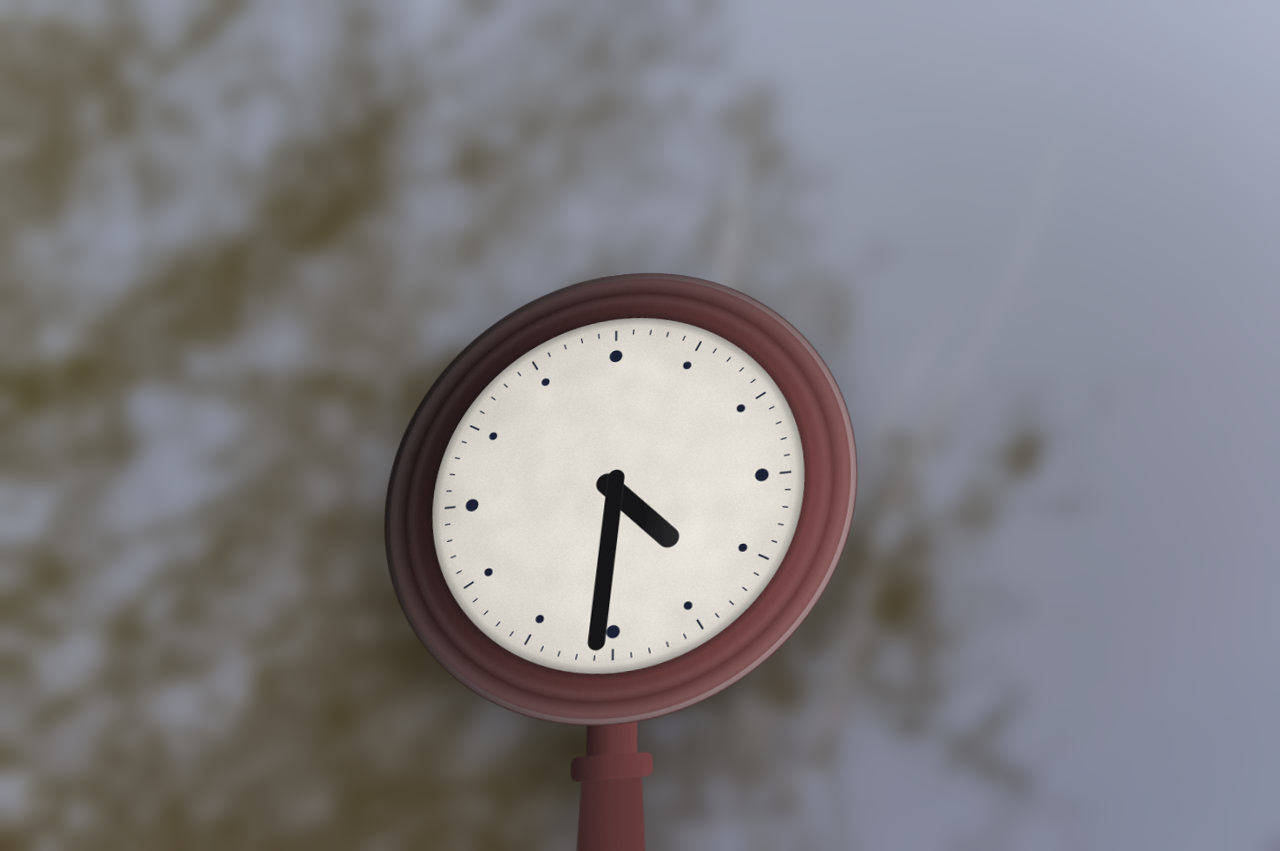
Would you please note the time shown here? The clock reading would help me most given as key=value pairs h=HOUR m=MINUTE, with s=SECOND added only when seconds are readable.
h=4 m=31
